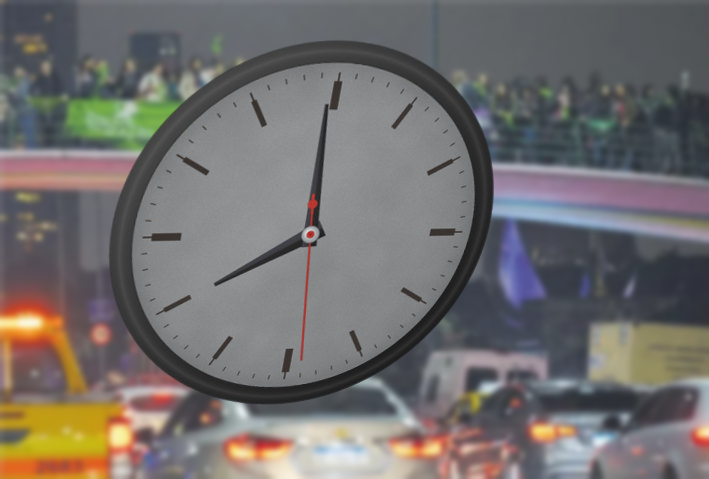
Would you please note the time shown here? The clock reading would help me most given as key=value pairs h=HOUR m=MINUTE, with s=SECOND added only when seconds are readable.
h=7 m=59 s=29
